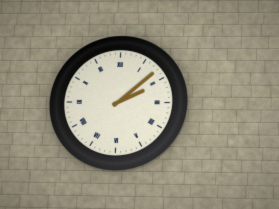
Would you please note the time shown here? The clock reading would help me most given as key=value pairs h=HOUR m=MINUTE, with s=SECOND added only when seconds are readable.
h=2 m=8
